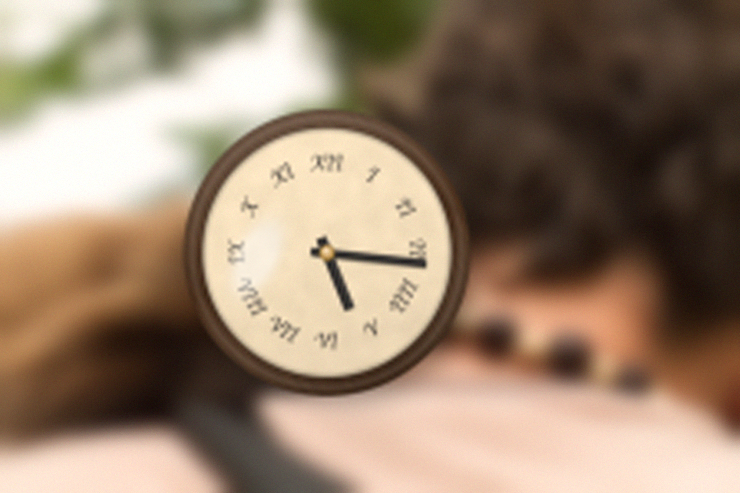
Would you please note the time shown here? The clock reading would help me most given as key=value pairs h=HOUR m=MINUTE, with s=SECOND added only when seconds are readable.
h=5 m=16
